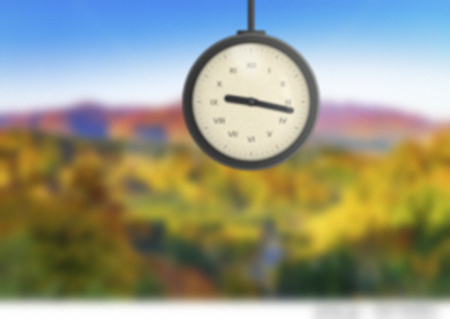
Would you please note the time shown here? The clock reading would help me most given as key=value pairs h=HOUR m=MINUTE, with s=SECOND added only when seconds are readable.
h=9 m=17
